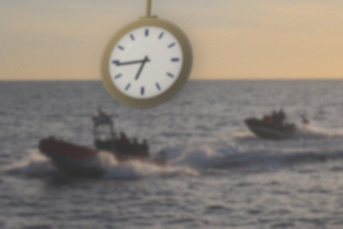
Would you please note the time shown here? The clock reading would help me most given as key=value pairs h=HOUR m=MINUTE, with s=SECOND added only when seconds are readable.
h=6 m=44
